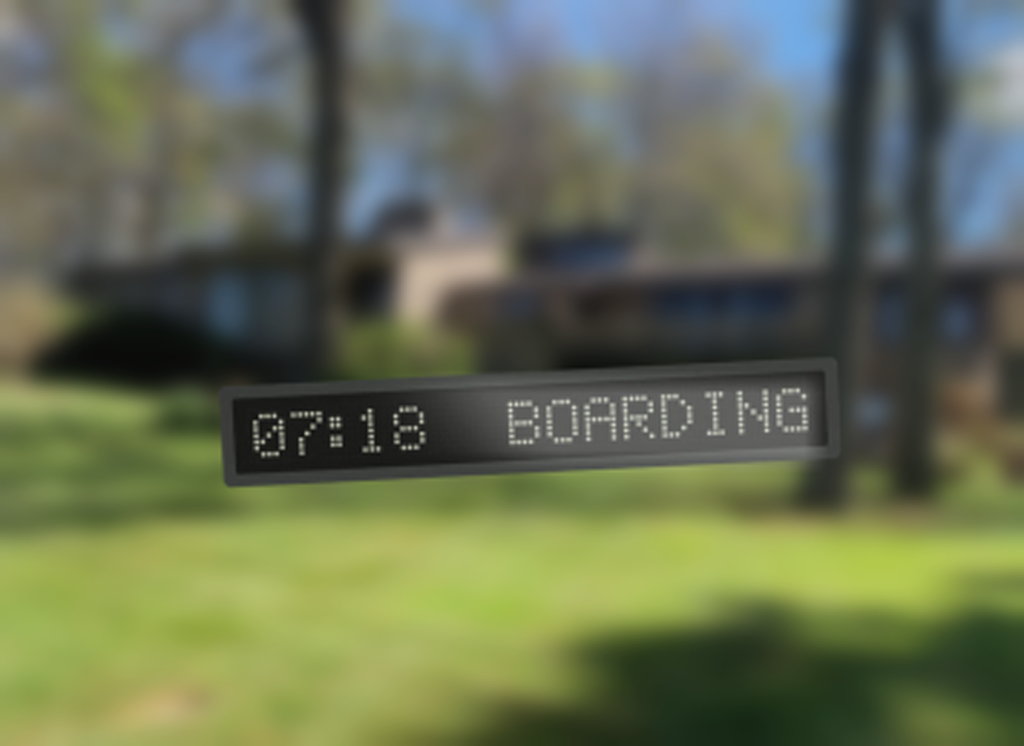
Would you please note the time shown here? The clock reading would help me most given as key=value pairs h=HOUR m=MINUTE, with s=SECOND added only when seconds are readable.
h=7 m=18
